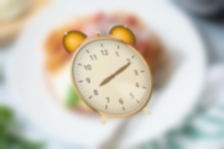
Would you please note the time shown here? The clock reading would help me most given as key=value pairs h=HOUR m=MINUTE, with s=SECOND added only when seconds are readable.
h=8 m=11
